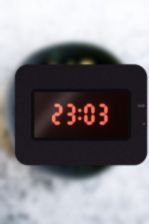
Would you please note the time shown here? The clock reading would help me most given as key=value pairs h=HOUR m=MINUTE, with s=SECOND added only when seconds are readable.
h=23 m=3
